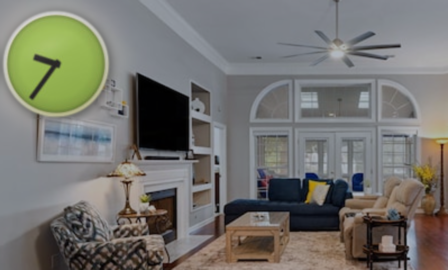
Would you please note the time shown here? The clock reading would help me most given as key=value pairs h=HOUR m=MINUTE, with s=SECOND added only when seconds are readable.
h=9 m=36
